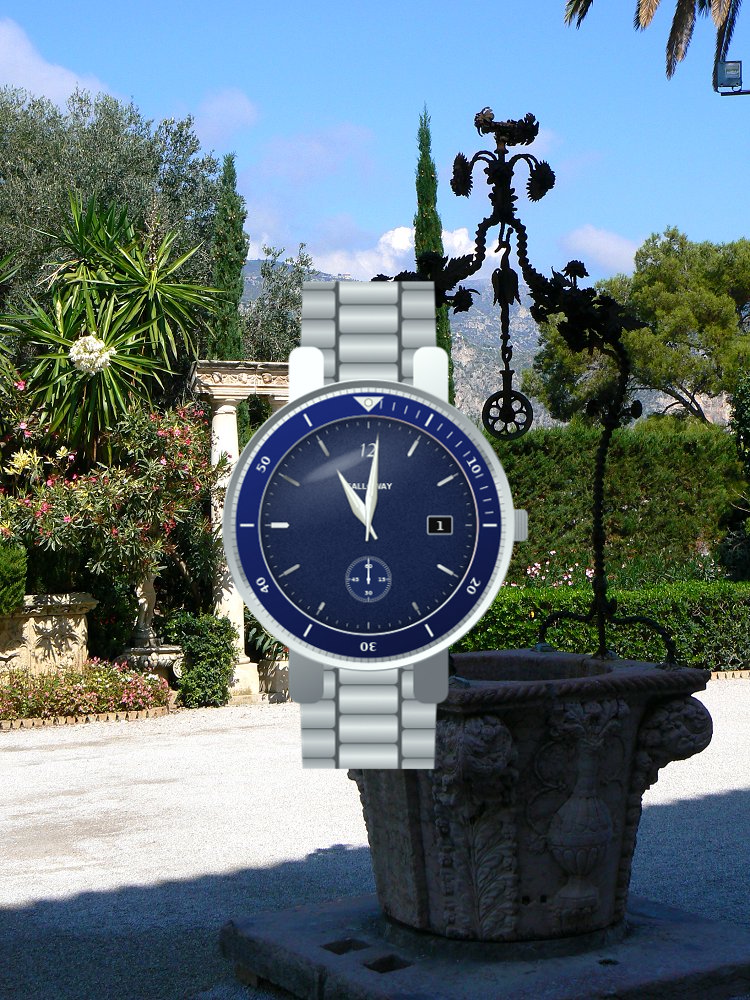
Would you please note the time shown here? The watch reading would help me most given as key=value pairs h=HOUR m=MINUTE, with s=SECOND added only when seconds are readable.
h=11 m=1
